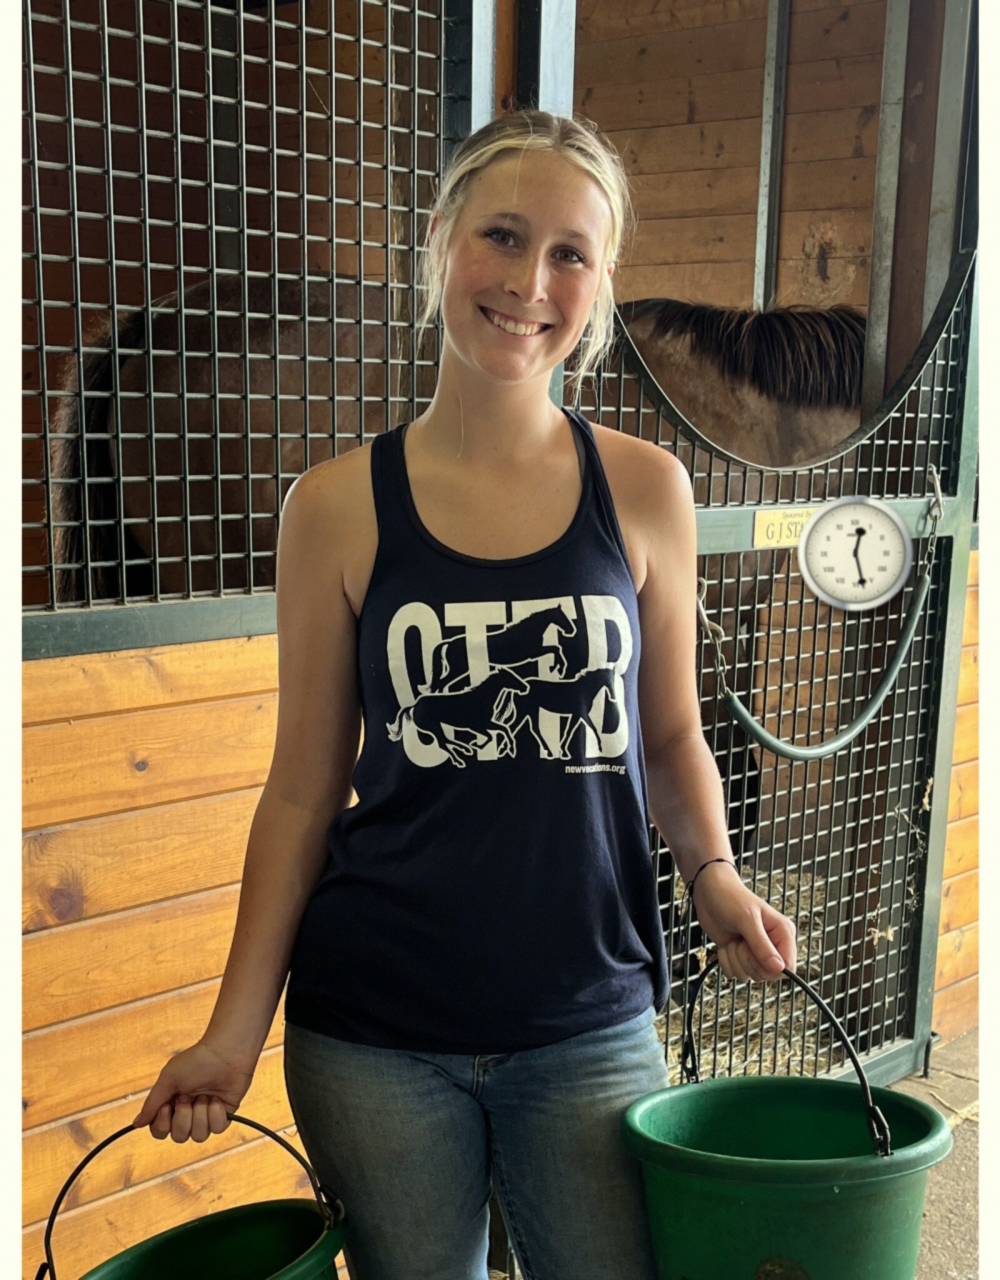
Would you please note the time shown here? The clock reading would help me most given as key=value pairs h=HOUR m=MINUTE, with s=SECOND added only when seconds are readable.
h=12 m=28
